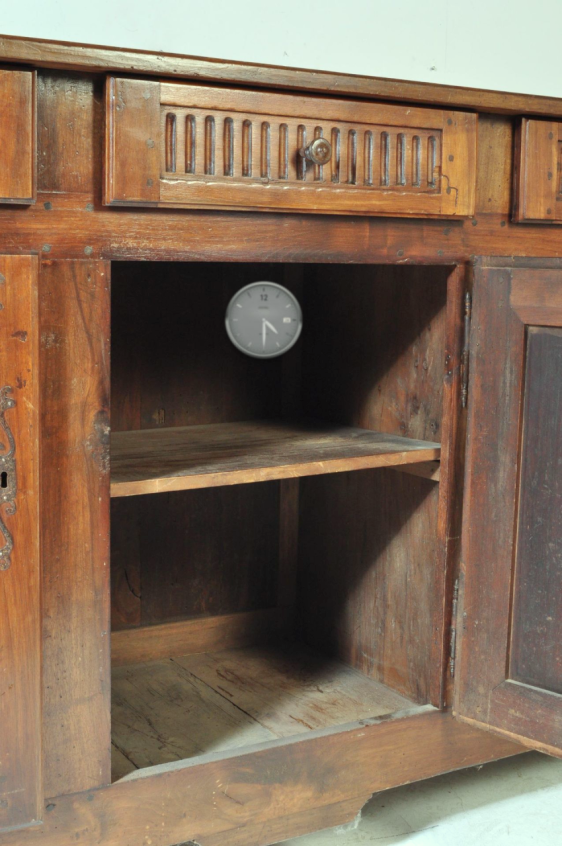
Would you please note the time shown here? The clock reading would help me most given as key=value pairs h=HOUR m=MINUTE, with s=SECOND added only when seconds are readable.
h=4 m=30
